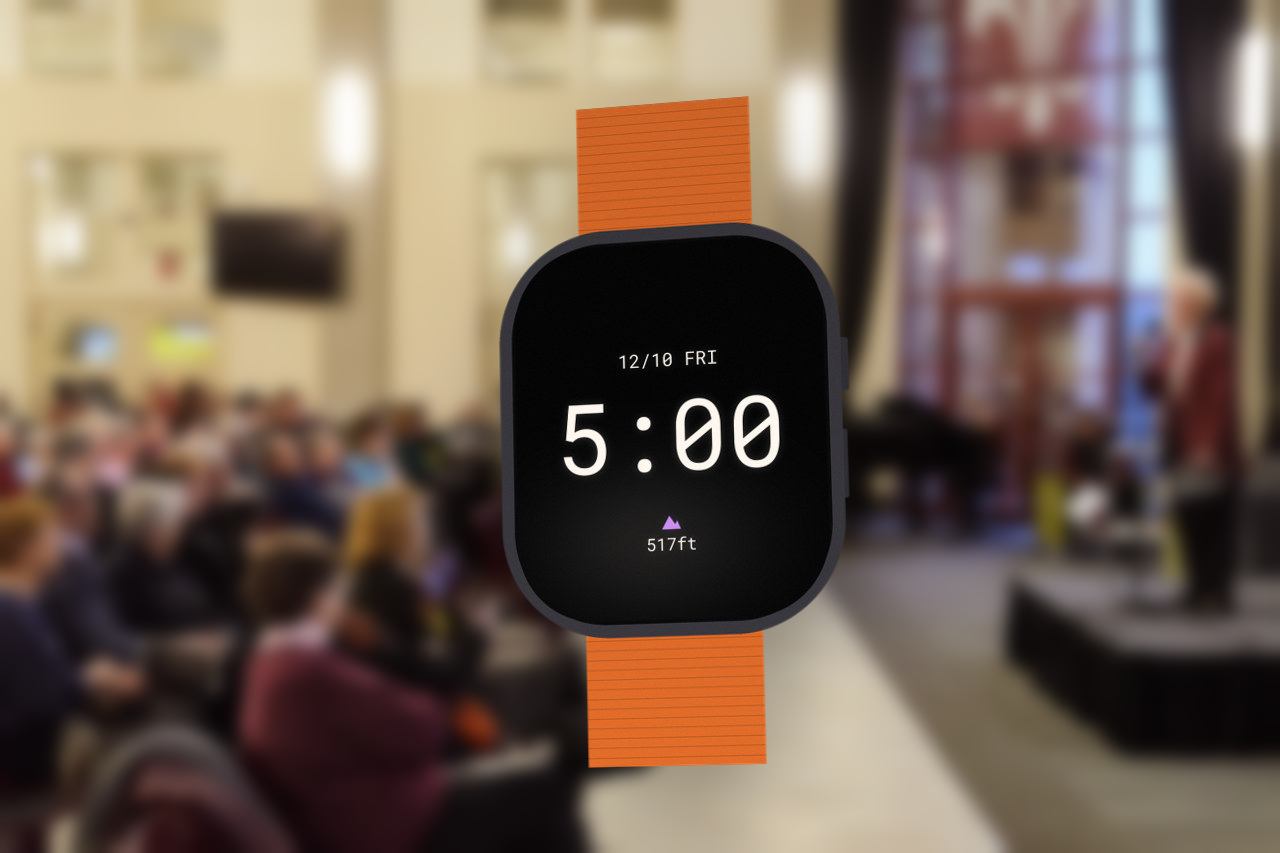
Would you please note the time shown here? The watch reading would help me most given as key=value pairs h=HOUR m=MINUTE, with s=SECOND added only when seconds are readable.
h=5 m=0
